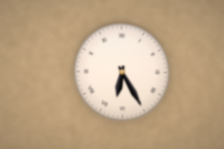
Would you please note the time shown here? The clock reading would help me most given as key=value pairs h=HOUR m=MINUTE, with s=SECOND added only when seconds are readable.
h=6 m=25
